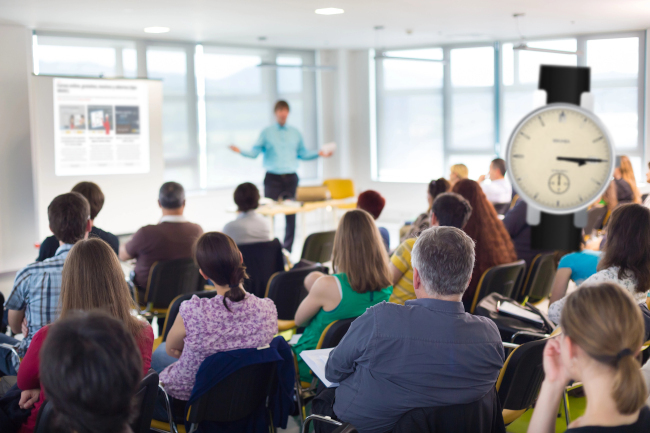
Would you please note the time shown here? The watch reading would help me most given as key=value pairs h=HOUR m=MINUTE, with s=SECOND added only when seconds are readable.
h=3 m=15
